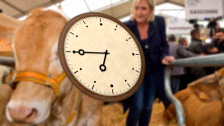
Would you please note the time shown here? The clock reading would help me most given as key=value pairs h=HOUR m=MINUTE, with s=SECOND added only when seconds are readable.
h=6 m=45
